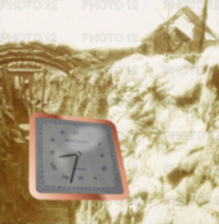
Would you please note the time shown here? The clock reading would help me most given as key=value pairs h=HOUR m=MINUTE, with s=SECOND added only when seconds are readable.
h=8 m=33
